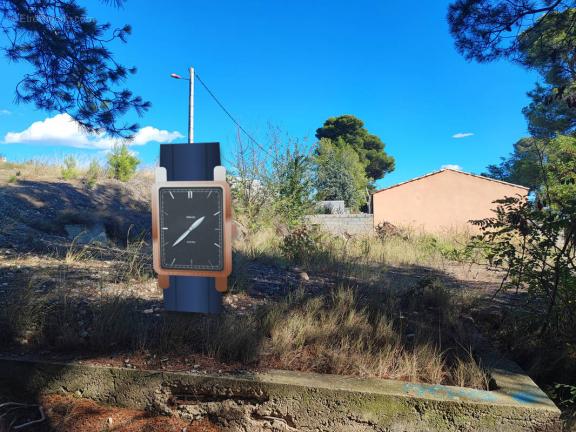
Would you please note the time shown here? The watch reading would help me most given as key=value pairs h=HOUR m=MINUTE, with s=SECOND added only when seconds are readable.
h=1 m=38
